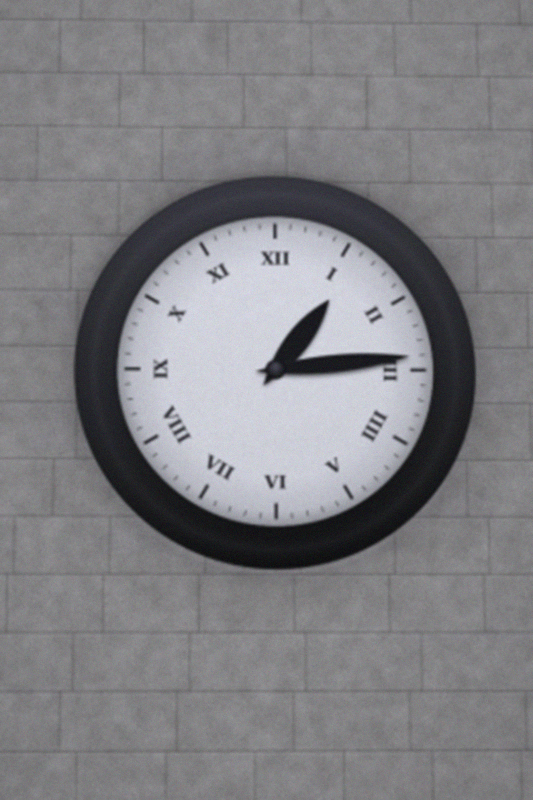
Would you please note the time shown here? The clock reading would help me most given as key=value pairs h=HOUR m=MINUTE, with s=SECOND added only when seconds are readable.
h=1 m=14
